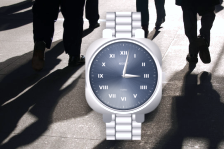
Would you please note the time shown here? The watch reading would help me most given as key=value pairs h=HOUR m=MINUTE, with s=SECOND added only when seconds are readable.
h=3 m=2
